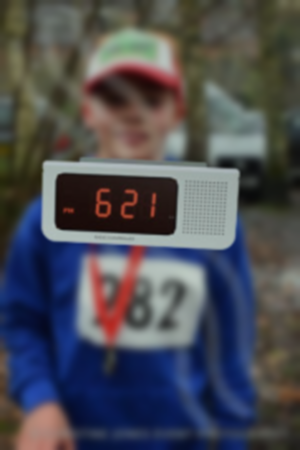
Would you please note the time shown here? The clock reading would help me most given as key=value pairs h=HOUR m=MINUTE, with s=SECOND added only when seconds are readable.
h=6 m=21
